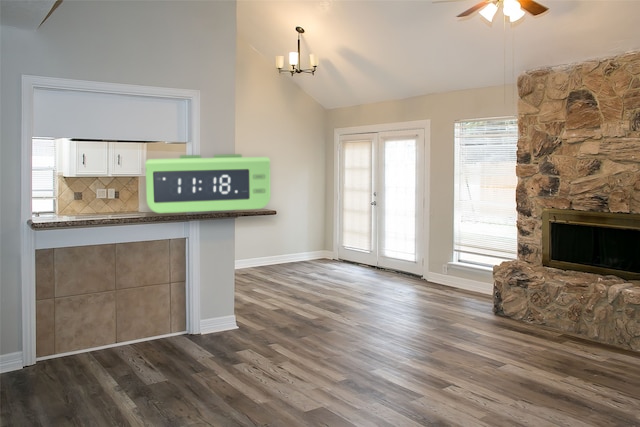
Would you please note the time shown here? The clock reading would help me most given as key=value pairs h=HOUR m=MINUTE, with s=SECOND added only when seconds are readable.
h=11 m=18
